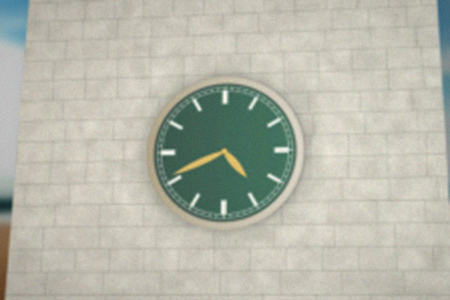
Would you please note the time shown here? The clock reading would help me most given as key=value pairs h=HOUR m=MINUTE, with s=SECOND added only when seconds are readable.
h=4 m=41
